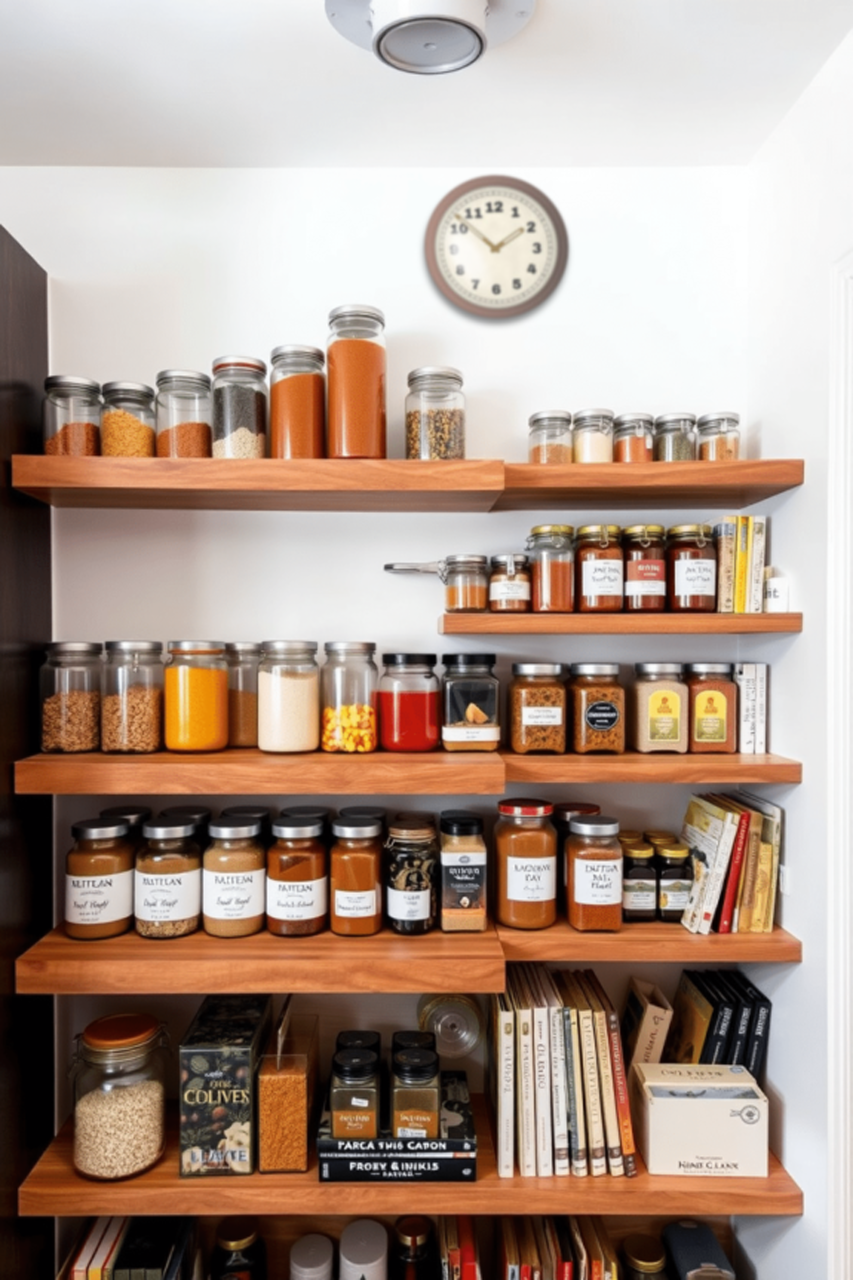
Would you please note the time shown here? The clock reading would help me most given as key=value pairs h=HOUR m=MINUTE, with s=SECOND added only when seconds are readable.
h=1 m=52
